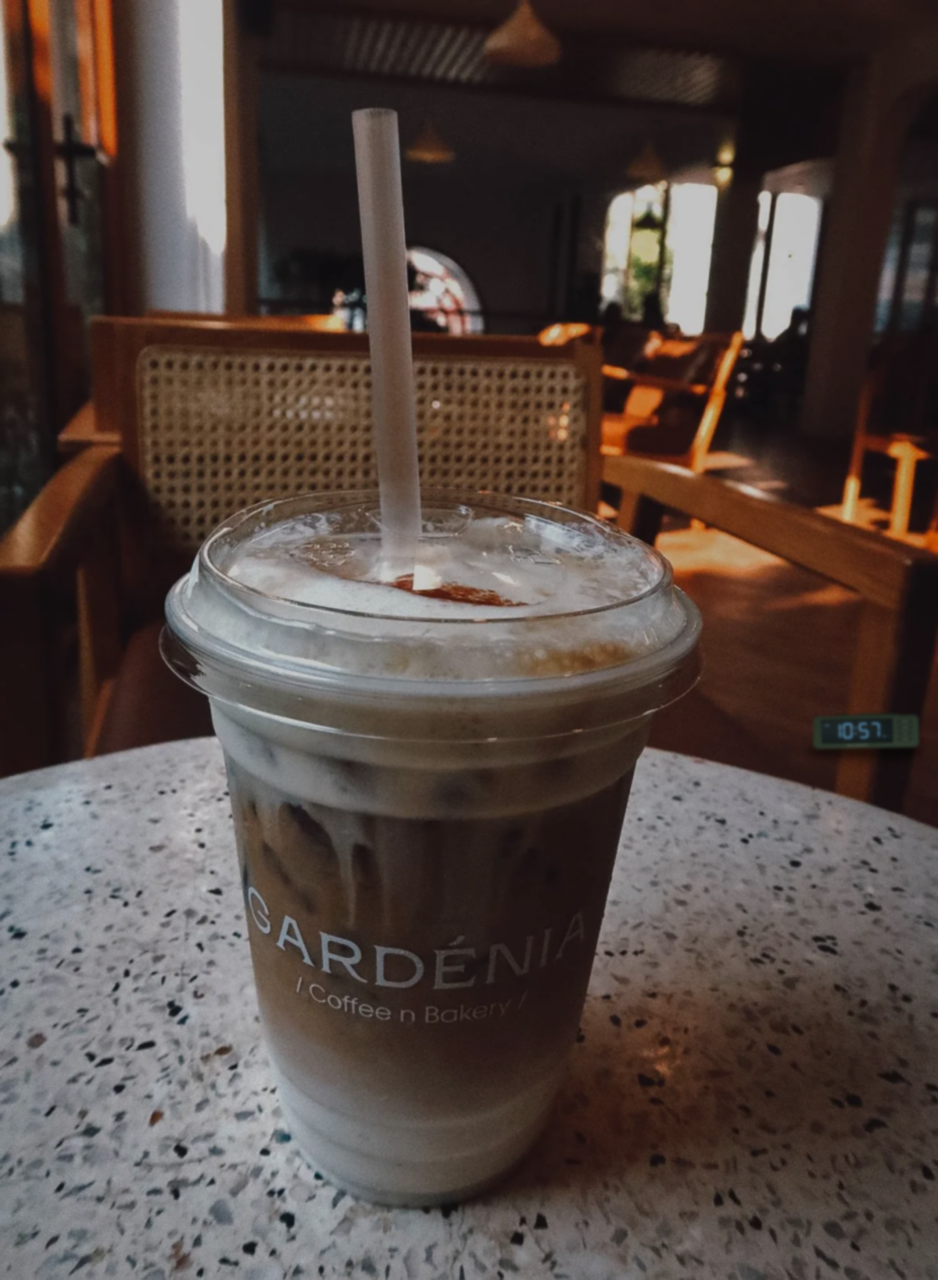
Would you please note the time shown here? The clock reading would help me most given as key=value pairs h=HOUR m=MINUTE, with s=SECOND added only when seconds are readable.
h=10 m=57
